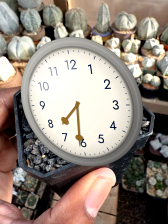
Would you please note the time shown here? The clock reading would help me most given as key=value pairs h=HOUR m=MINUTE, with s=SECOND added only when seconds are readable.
h=7 m=31
